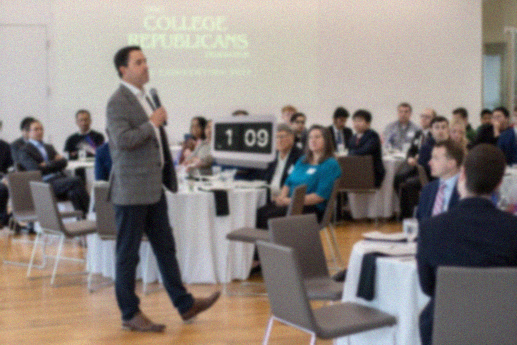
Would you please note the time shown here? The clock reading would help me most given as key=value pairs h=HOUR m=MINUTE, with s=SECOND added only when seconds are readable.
h=1 m=9
